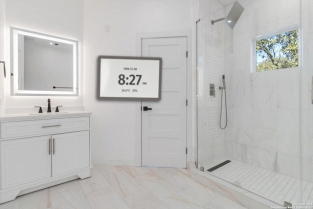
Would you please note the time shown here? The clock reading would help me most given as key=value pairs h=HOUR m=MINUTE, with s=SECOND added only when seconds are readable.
h=8 m=27
